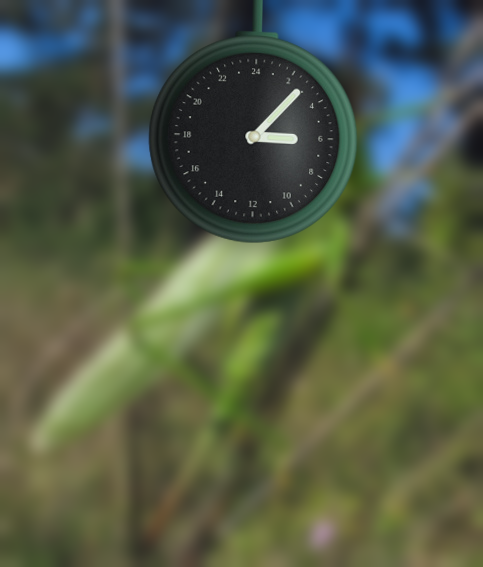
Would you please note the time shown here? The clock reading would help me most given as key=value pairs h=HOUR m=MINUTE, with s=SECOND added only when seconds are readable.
h=6 m=7
